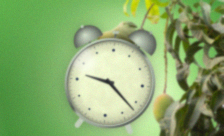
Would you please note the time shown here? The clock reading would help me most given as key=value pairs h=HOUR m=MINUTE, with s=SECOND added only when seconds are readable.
h=9 m=22
